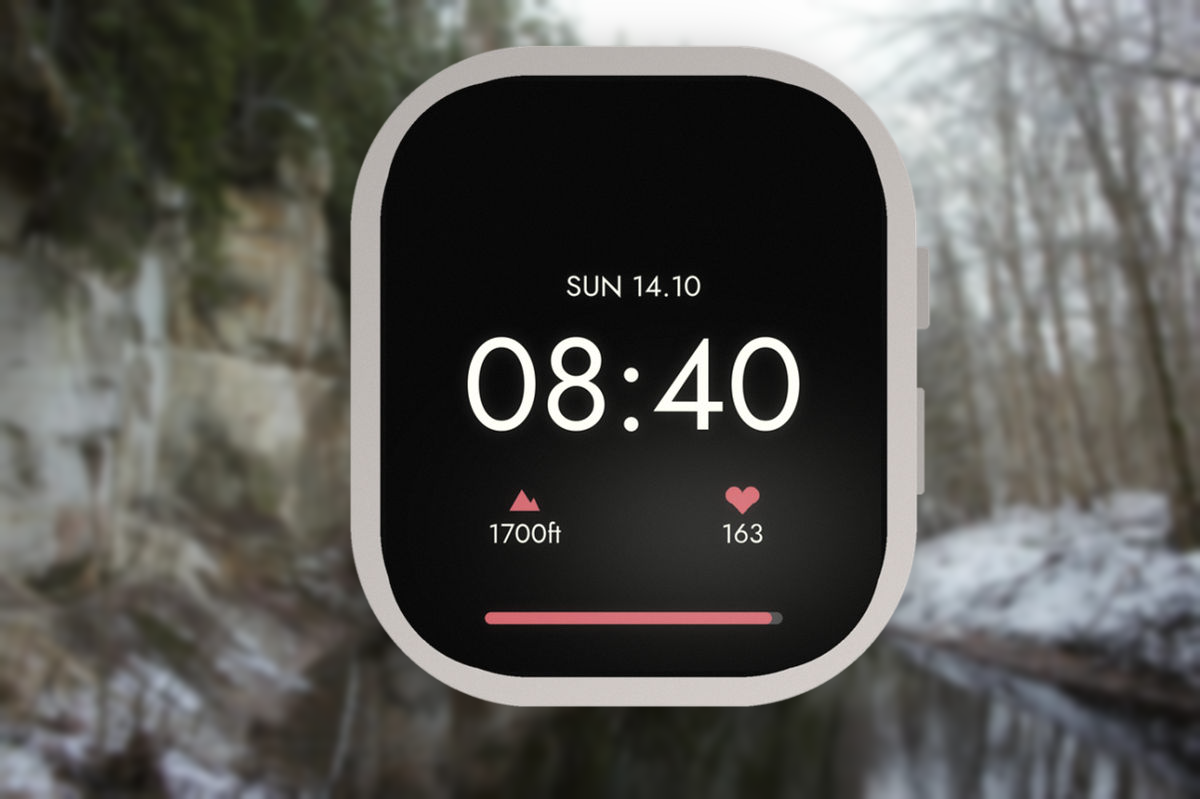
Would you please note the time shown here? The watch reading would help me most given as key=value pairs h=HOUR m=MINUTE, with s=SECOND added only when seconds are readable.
h=8 m=40
